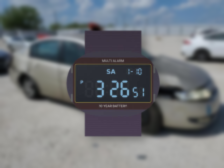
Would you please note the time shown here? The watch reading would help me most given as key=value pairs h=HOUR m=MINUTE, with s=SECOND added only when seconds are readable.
h=3 m=26 s=51
